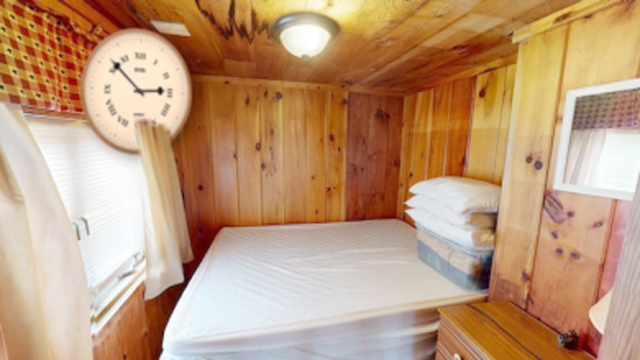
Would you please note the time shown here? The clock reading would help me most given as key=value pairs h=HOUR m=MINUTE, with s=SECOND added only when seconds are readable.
h=2 m=52
